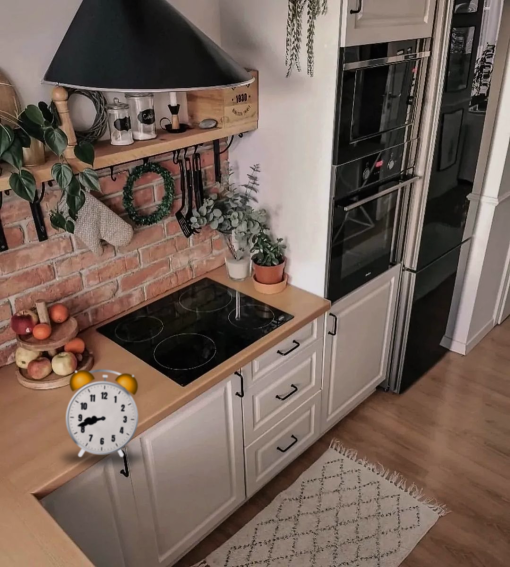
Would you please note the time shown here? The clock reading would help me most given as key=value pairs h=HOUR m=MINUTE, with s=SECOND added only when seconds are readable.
h=8 m=42
